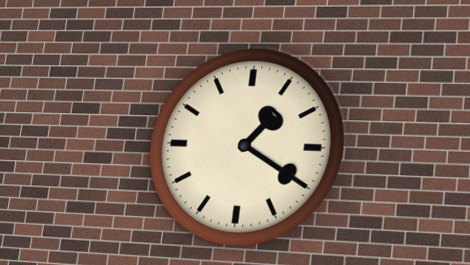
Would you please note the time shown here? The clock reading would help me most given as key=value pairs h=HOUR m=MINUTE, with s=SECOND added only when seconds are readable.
h=1 m=20
